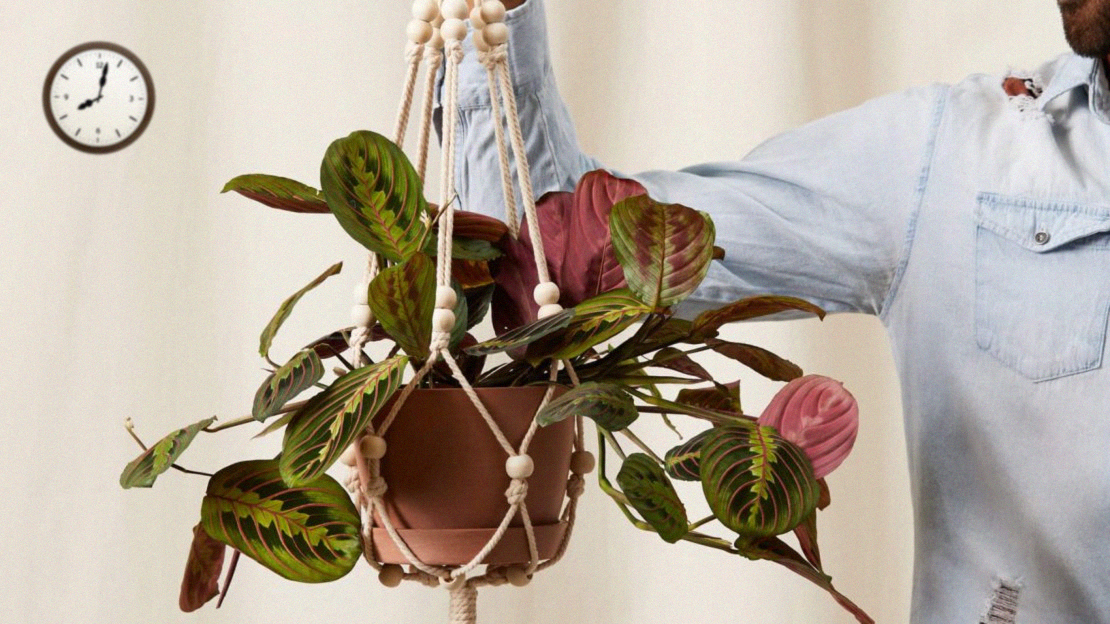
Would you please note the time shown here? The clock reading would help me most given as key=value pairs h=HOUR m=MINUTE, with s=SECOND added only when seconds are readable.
h=8 m=2
